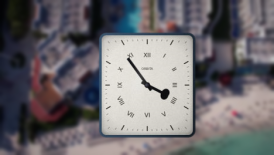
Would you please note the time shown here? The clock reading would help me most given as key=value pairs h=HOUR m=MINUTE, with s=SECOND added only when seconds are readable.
h=3 m=54
